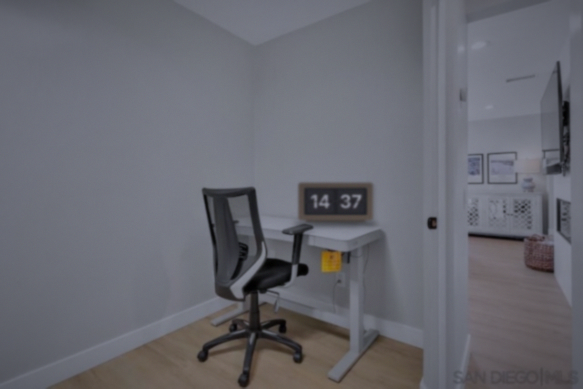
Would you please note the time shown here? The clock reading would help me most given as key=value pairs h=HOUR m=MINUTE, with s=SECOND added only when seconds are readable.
h=14 m=37
